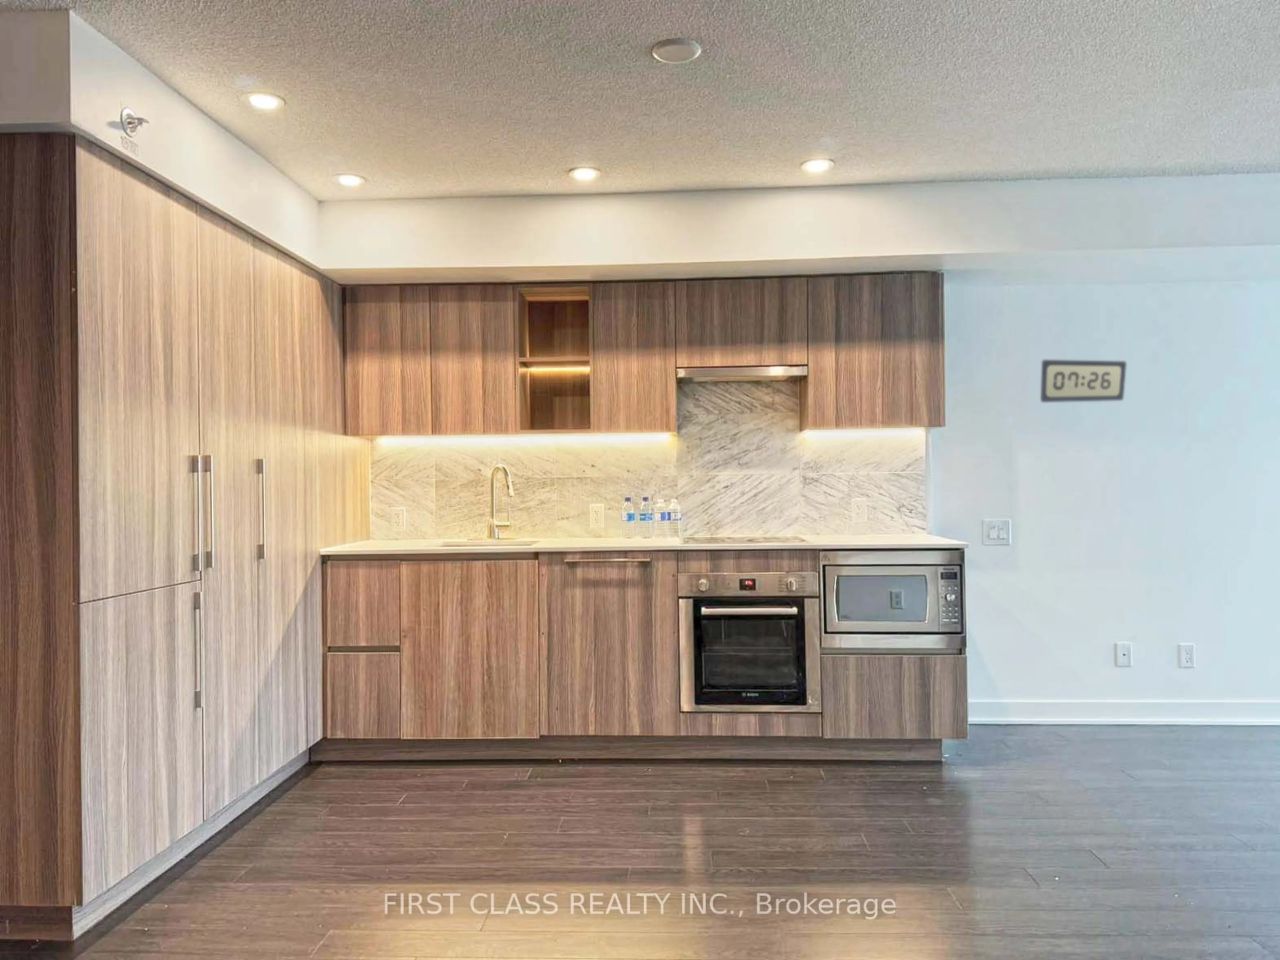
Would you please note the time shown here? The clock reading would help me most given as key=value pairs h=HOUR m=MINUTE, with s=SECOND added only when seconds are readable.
h=7 m=26
